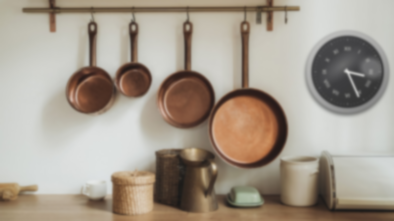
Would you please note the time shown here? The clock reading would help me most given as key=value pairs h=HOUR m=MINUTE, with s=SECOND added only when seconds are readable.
h=3 m=26
